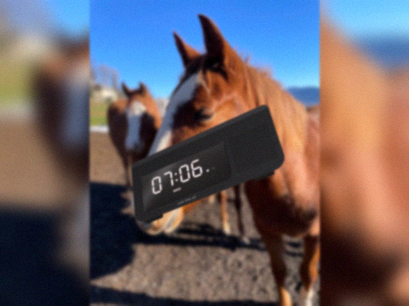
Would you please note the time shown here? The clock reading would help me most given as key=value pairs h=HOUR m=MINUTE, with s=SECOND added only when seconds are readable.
h=7 m=6
